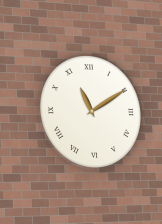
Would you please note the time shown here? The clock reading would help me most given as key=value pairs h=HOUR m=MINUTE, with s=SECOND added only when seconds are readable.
h=11 m=10
